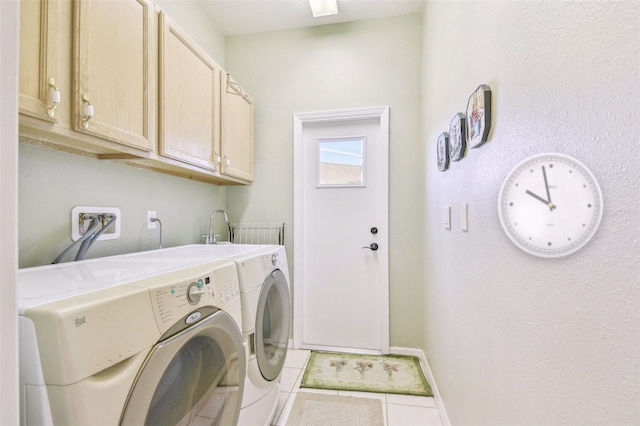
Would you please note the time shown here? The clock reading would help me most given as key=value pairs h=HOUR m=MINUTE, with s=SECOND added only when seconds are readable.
h=9 m=58
